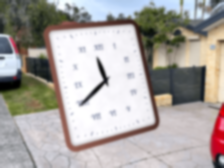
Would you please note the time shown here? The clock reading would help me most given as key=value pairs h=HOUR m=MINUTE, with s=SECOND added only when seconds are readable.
h=11 m=40
